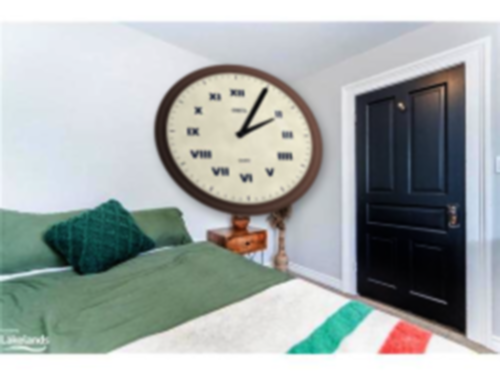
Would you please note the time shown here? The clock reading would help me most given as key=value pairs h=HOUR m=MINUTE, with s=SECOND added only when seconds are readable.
h=2 m=5
